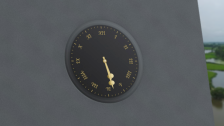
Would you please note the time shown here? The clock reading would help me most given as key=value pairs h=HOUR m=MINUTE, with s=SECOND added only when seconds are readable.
h=5 m=28
